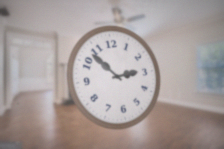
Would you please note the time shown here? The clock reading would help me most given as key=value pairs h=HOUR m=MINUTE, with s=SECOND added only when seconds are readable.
h=2 m=53
